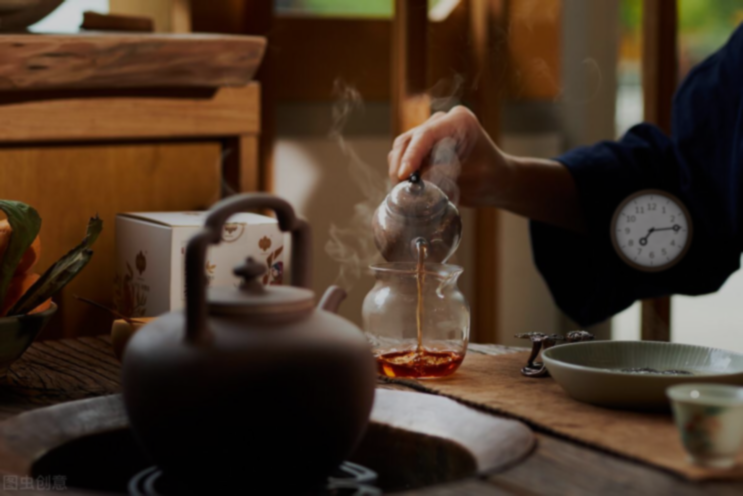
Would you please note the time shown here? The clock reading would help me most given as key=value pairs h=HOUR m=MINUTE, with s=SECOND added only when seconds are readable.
h=7 m=14
